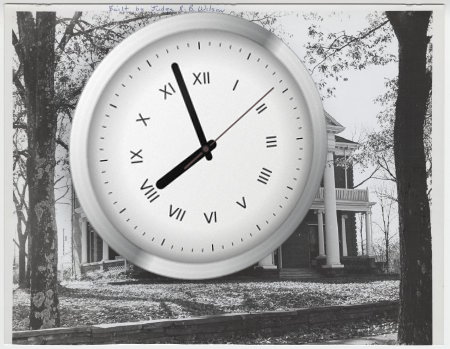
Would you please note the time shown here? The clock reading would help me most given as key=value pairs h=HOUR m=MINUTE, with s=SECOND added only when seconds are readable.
h=7 m=57 s=9
